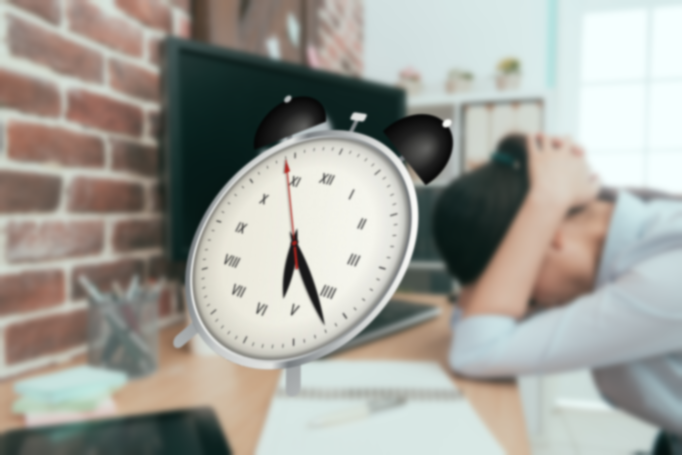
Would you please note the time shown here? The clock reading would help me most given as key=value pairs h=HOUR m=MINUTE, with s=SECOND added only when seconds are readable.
h=5 m=21 s=54
